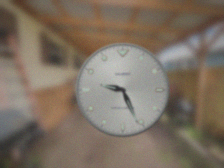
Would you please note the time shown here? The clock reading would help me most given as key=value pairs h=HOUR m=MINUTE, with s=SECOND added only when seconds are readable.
h=9 m=26
